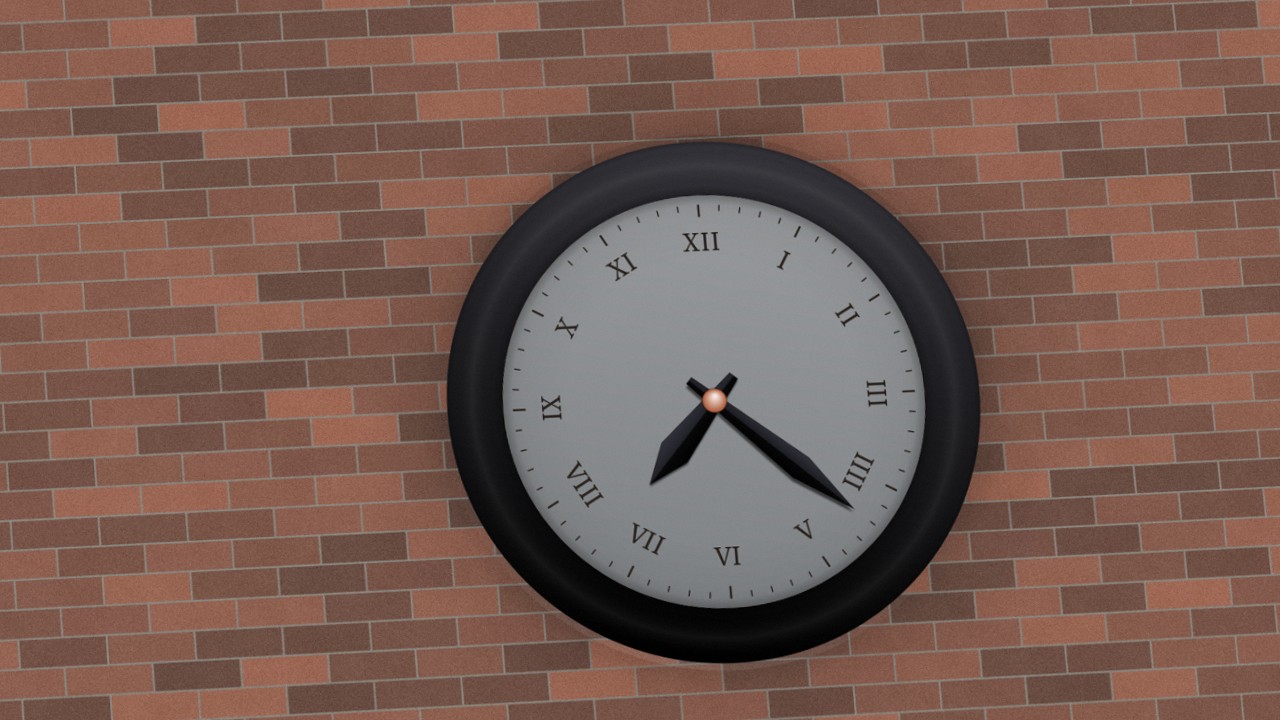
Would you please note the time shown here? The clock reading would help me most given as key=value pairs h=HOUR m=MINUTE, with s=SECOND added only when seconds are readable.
h=7 m=22
